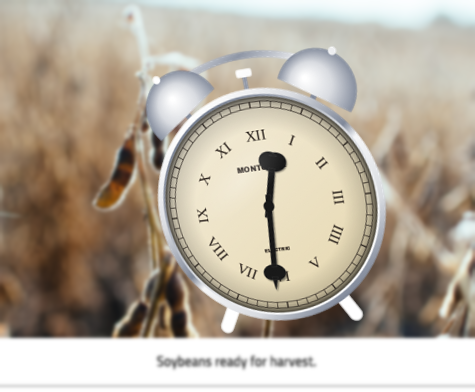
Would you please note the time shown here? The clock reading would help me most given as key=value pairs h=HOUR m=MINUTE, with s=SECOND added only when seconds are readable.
h=12 m=31
